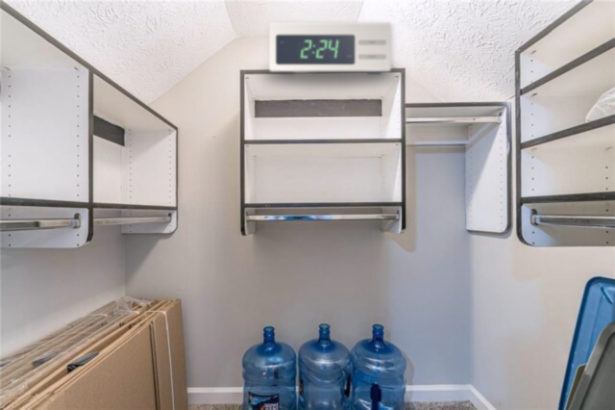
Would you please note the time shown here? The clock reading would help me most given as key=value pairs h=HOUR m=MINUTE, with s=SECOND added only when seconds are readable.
h=2 m=24
